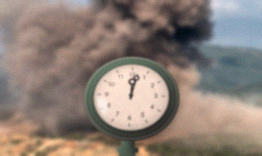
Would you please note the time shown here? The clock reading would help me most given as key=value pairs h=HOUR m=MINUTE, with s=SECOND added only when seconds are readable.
h=12 m=2
